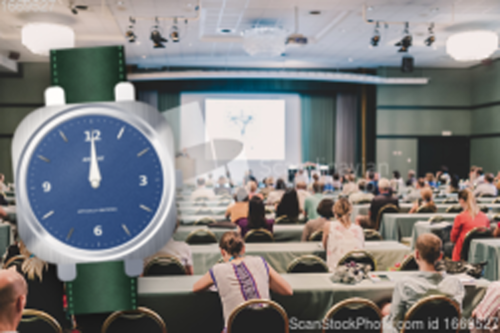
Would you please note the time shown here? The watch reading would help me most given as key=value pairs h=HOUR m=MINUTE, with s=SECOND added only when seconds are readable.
h=12 m=0
